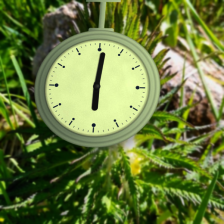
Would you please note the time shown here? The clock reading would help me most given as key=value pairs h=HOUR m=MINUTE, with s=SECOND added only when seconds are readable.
h=6 m=1
